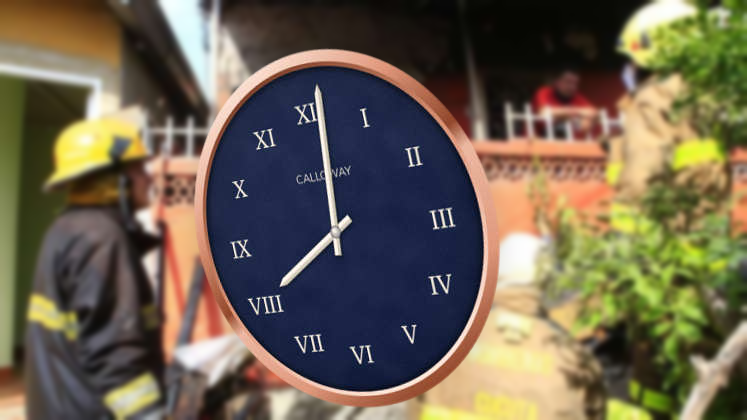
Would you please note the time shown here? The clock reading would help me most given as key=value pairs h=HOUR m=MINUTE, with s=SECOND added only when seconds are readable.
h=8 m=1
